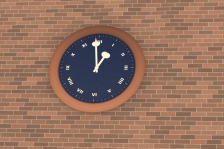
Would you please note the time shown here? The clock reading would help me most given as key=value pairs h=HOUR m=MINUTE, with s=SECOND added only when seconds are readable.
h=12 m=59
